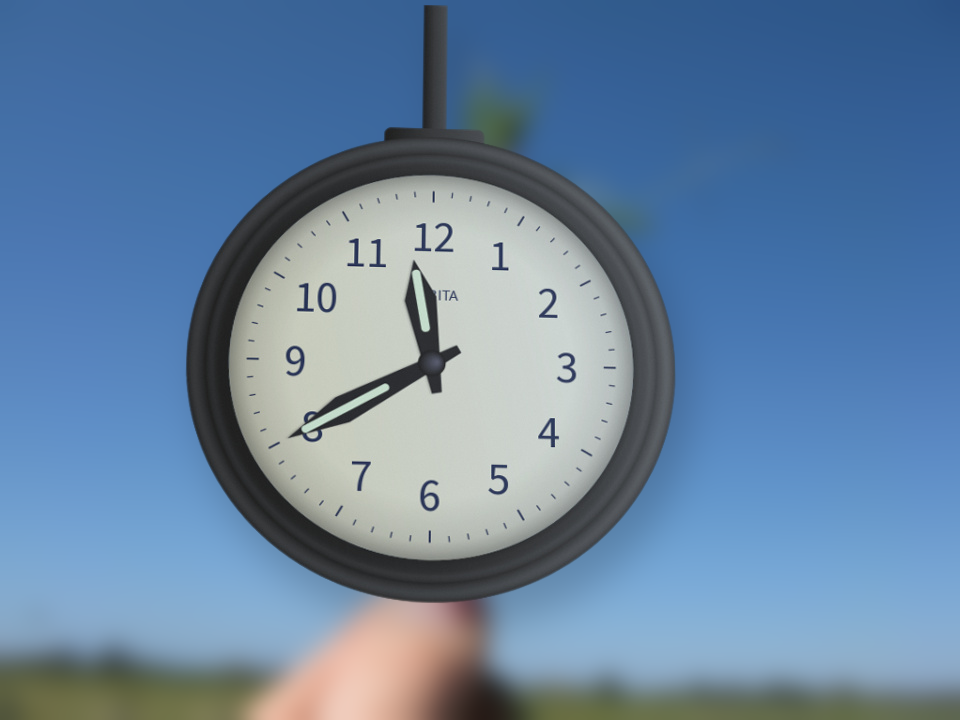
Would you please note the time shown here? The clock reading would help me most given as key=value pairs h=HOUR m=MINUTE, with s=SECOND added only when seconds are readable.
h=11 m=40
